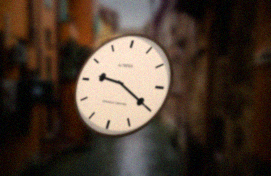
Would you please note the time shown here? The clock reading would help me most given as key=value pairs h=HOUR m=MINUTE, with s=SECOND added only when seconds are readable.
h=9 m=20
